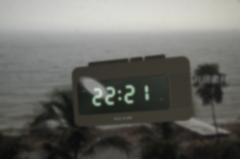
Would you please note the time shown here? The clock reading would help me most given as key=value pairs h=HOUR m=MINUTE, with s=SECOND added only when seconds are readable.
h=22 m=21
